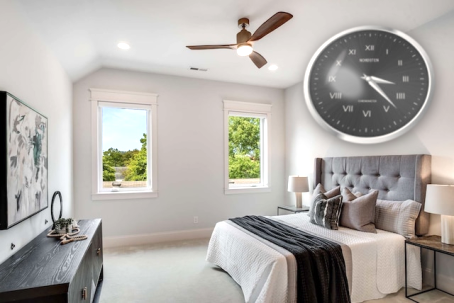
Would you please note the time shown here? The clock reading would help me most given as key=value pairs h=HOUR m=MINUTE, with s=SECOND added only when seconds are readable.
h=3 m=23
